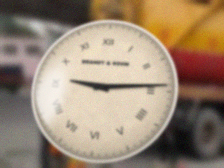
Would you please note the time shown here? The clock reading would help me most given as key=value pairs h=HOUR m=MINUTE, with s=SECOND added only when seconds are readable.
h=9 m=14
